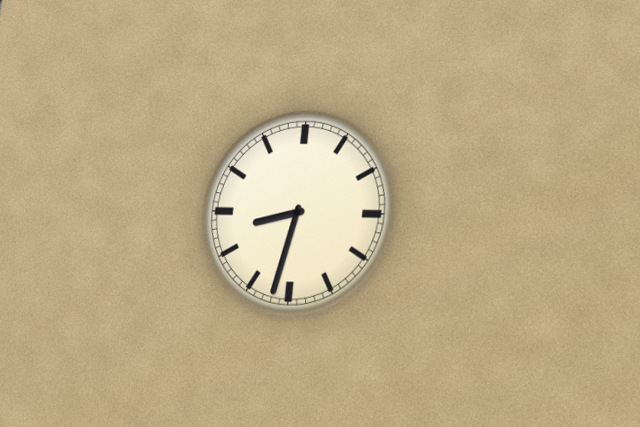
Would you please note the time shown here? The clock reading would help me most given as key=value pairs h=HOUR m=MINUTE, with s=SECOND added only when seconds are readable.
h=8 m=32
